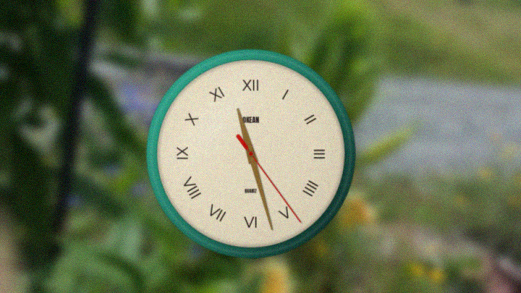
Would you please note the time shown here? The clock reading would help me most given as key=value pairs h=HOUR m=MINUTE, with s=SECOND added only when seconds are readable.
h=11 m=27 s=24
